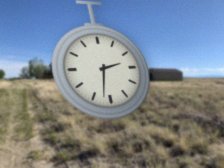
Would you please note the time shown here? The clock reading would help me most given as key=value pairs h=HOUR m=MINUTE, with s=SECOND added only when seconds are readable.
h=2 m=32
